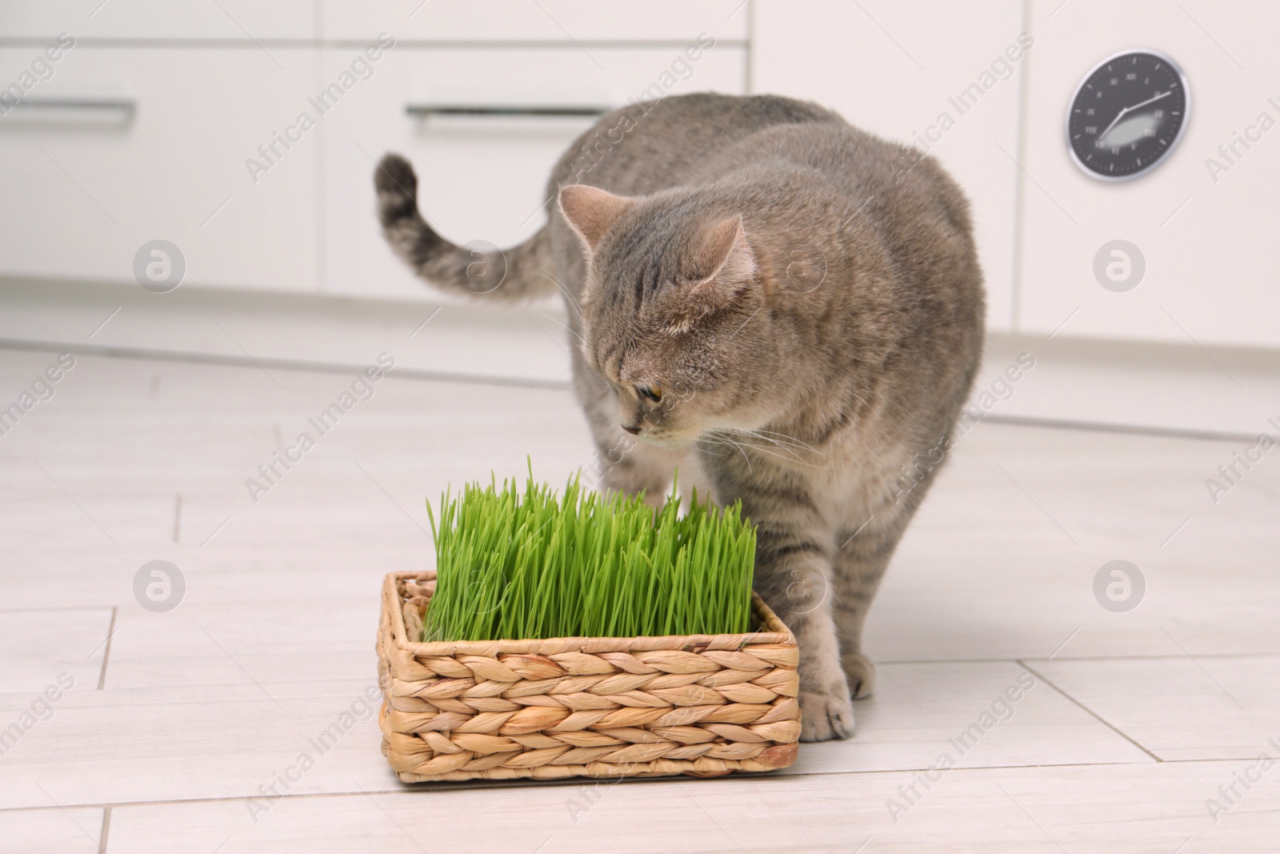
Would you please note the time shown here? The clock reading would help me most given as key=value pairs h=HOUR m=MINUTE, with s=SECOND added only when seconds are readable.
h=7 m=11
